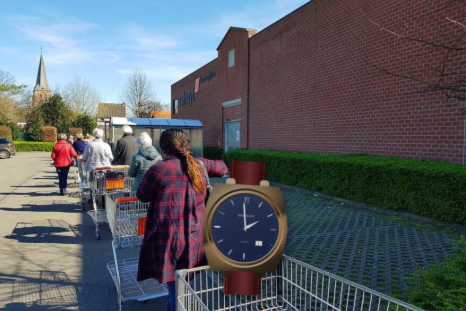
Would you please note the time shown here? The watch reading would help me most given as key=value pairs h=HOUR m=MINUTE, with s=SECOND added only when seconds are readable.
h=1 m=59
